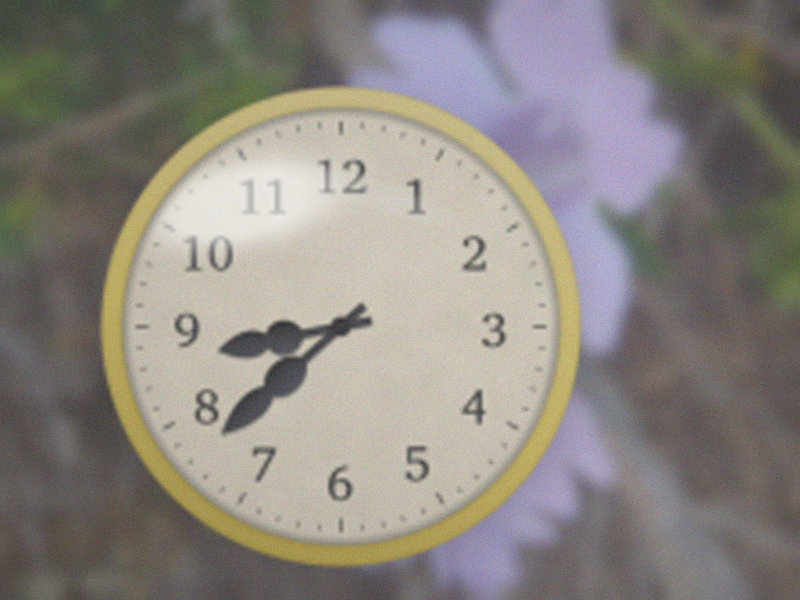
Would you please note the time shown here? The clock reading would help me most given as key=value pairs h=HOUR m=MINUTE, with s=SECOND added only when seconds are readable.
h=8 m=38
